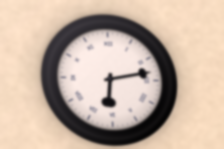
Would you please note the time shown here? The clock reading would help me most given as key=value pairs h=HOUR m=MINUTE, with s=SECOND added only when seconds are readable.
h=6 m=13
